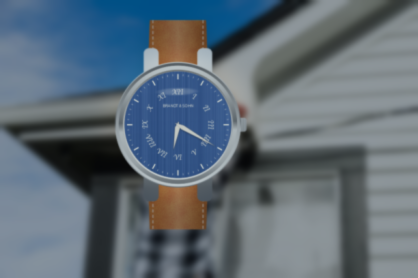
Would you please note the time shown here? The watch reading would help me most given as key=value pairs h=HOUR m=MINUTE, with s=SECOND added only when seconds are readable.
h=6 m=20
